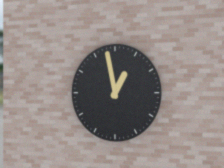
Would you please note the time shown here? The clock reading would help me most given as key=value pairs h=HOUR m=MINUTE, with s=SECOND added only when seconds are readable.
h=12 m=58
